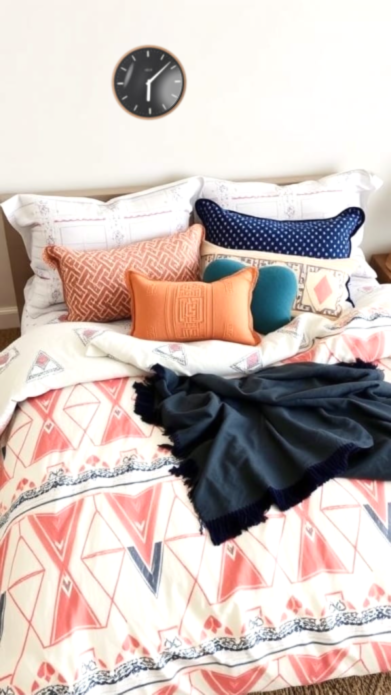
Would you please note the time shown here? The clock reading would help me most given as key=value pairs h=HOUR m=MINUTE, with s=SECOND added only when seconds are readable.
h=6 m=8
